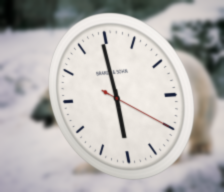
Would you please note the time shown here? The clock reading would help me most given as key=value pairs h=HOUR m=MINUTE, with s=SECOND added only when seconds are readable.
h=5 m=59 s=20
